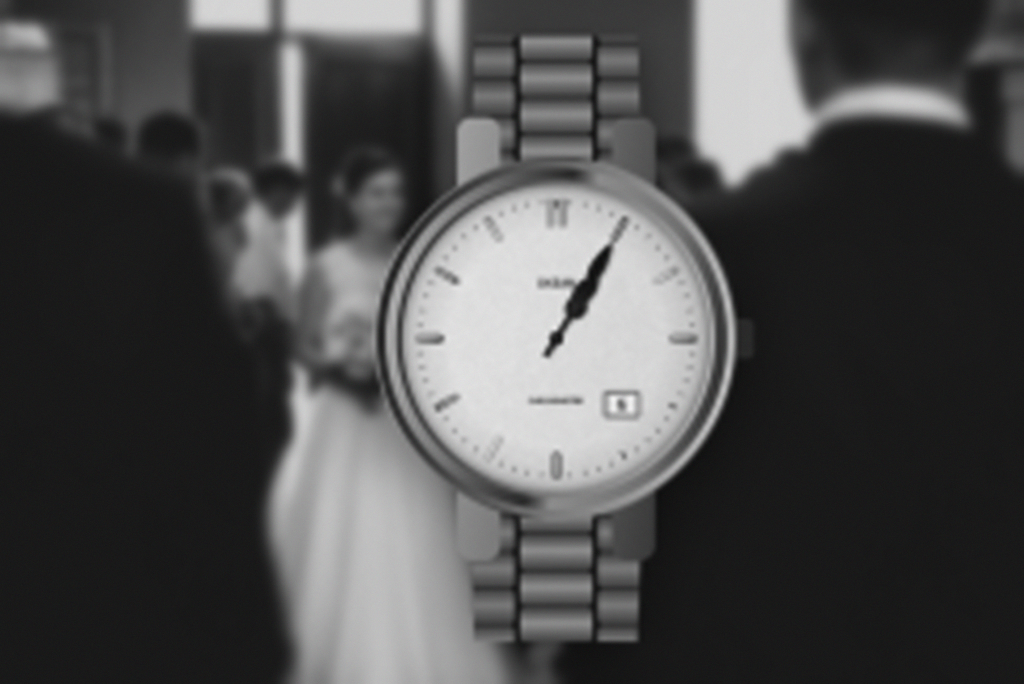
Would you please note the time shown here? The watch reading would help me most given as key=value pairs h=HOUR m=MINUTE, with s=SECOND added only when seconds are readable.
h=1 m=5
